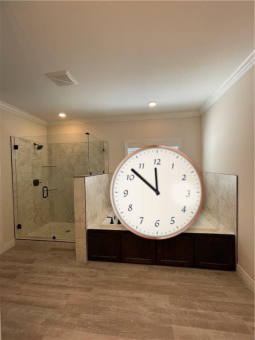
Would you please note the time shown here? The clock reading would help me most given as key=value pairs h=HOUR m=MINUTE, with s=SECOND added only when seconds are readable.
h=11 m=52
